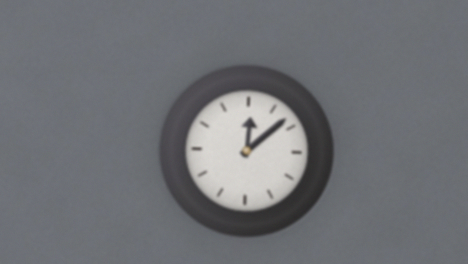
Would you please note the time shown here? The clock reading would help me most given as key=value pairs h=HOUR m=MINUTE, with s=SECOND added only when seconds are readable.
h=12 m=8
